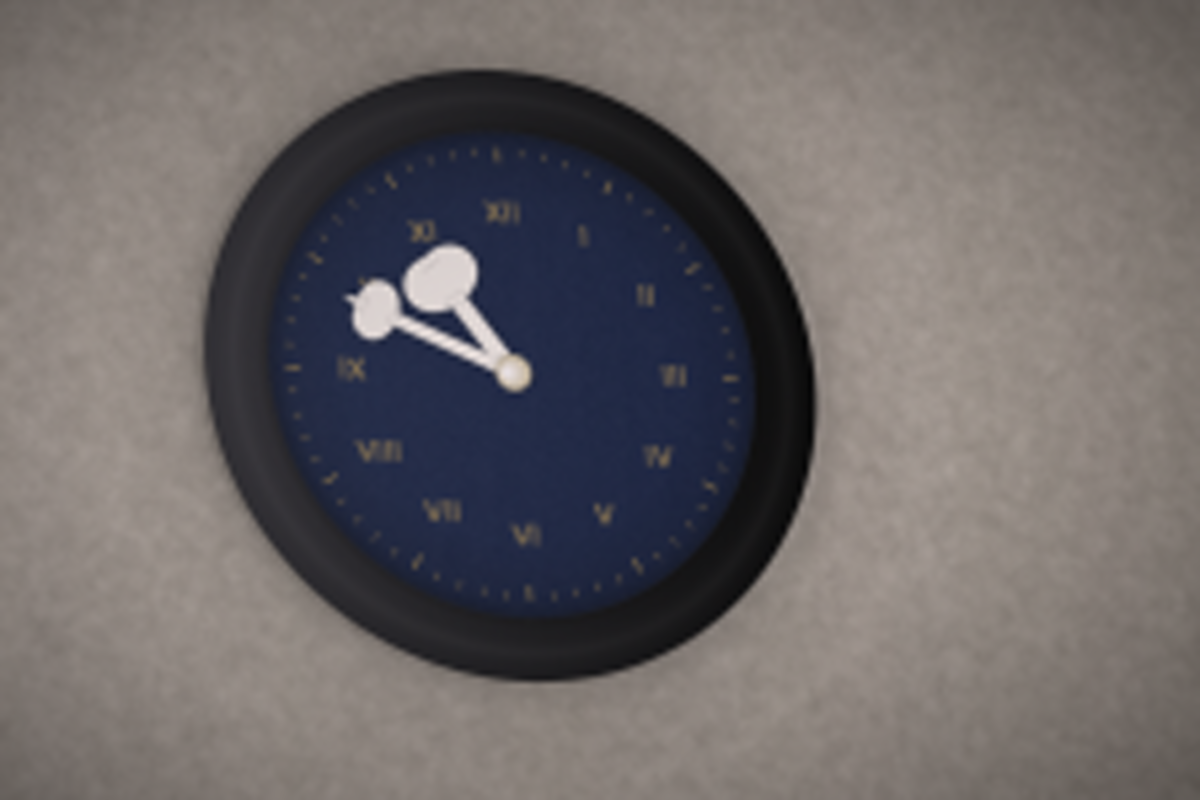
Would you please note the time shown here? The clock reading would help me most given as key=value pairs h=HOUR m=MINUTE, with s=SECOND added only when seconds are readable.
h=10 m=49
